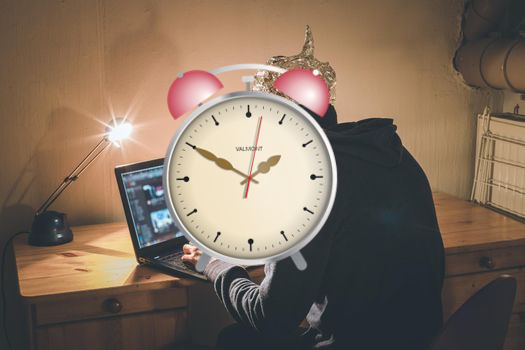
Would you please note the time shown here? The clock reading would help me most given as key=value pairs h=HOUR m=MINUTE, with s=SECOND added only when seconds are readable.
h=1 m=50 s=2
